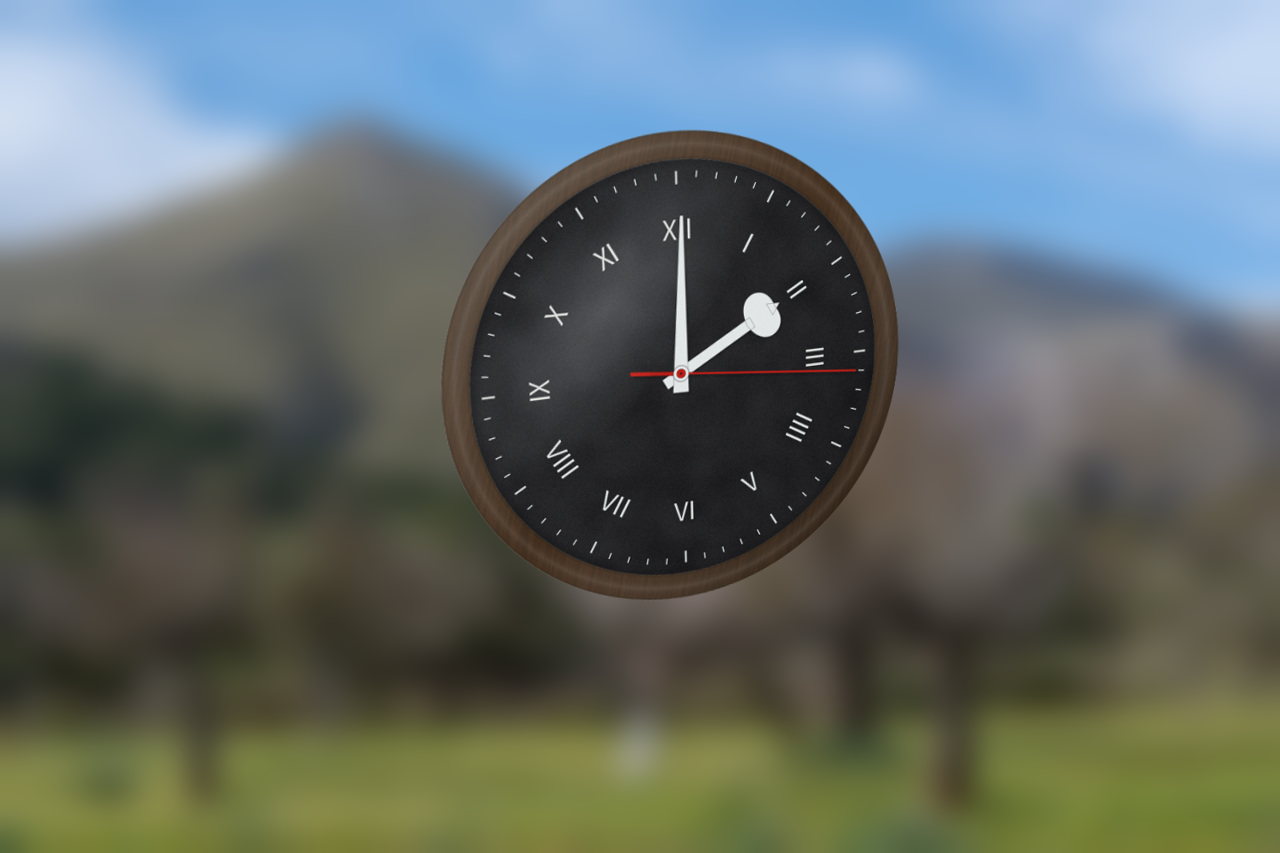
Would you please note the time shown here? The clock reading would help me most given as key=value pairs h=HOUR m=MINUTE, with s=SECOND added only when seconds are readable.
h=2 m=0 s=16
